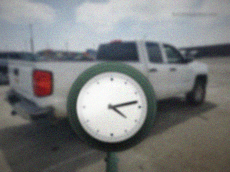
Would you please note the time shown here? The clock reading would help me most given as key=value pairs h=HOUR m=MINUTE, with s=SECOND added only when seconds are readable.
h=4 m=13
